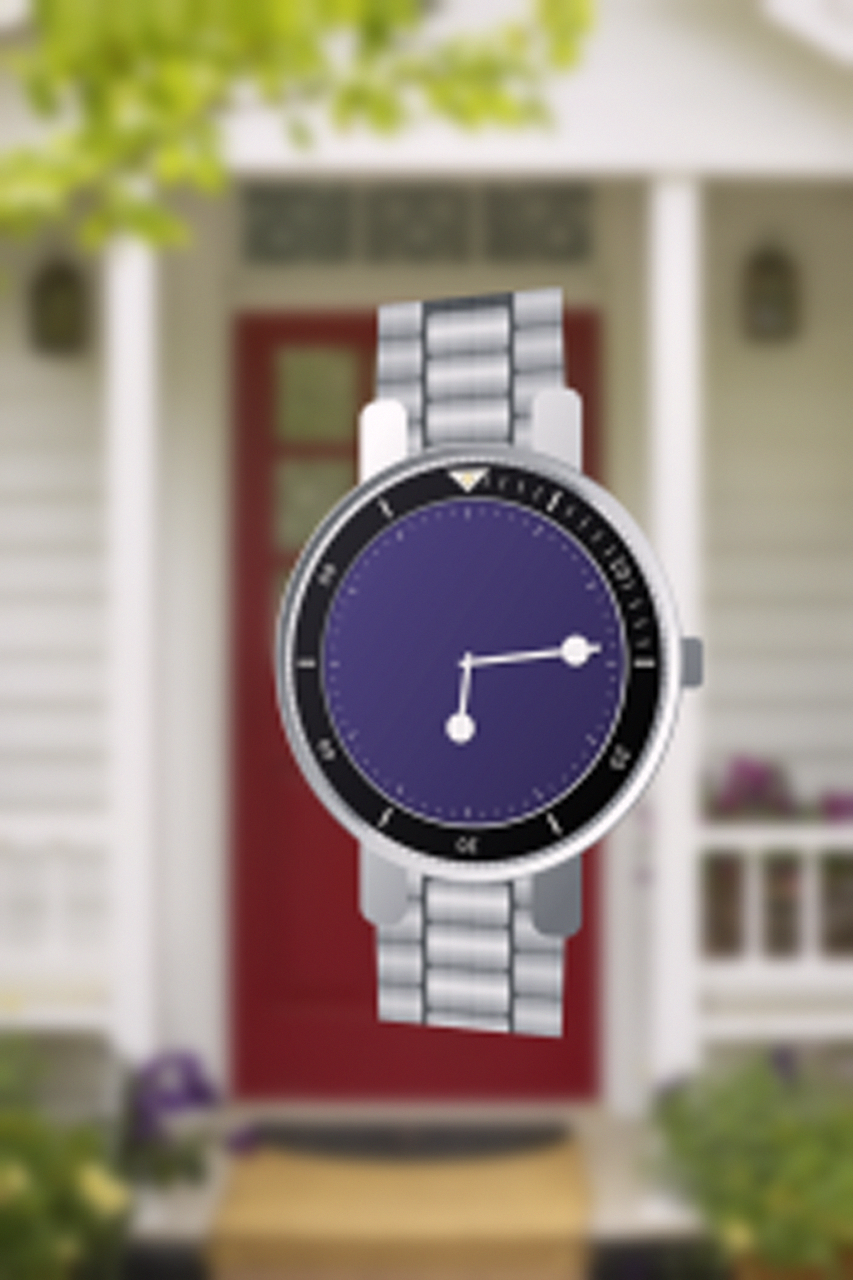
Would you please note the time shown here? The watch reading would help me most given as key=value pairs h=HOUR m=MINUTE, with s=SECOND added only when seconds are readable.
h=6 m=14
